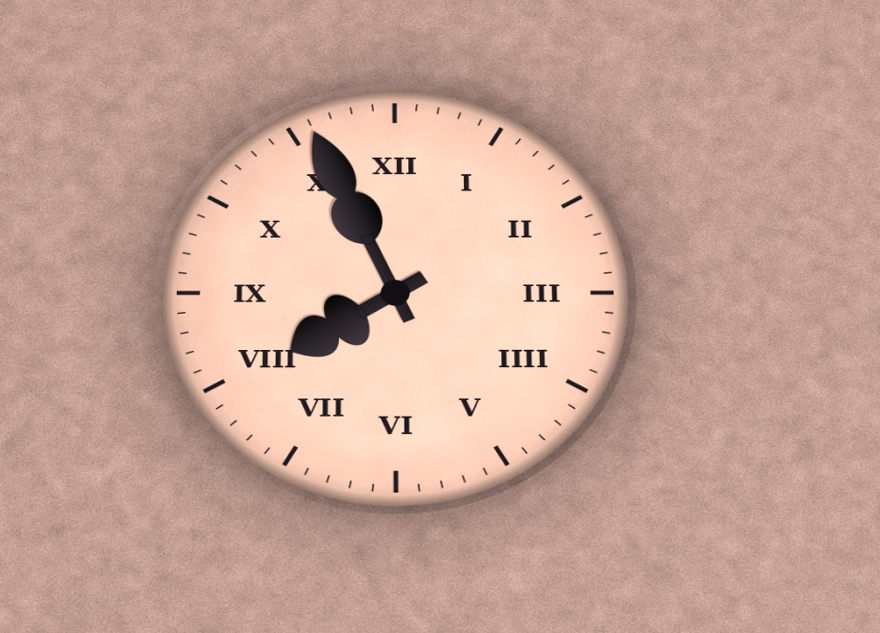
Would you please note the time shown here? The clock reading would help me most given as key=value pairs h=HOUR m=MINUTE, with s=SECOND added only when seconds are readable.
h=7 m=56
